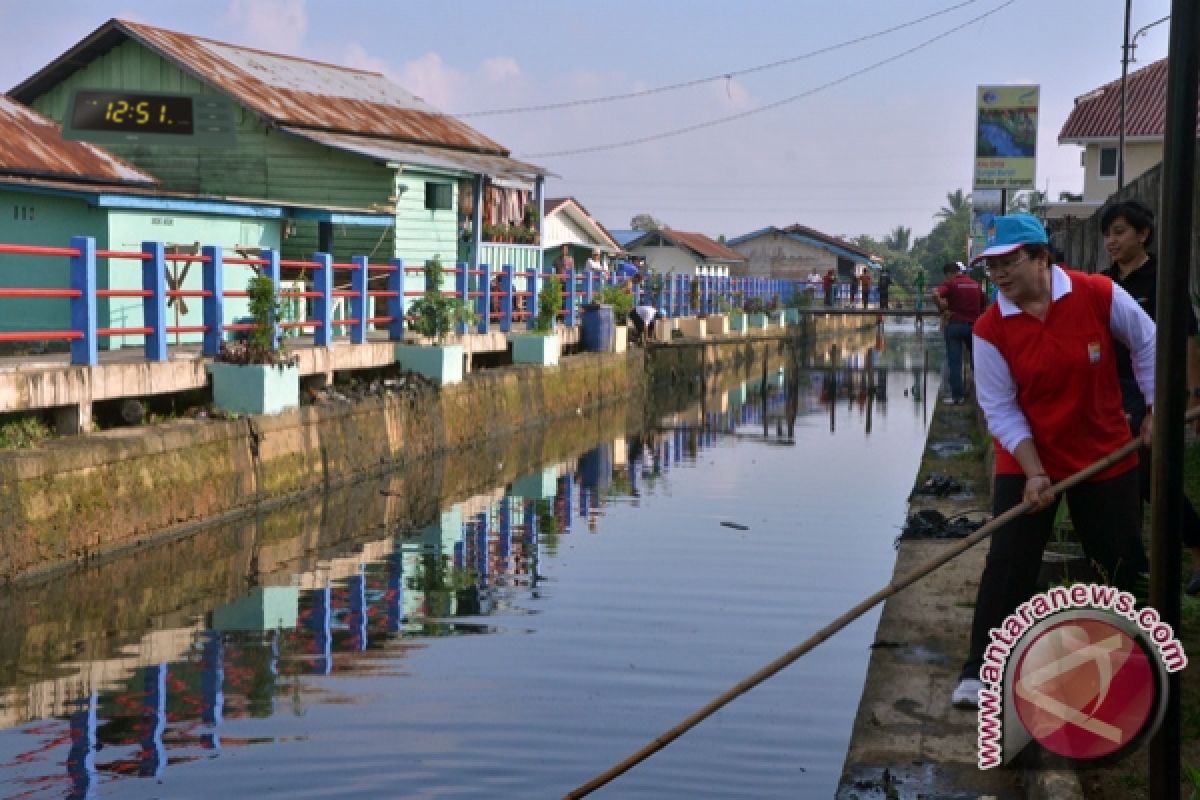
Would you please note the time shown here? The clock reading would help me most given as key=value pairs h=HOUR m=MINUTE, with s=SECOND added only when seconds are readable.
h=12 m=51
